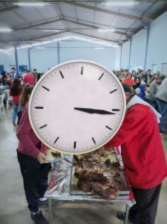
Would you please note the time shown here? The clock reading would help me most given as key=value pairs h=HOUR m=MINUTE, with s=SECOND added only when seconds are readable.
h=3 m=16
